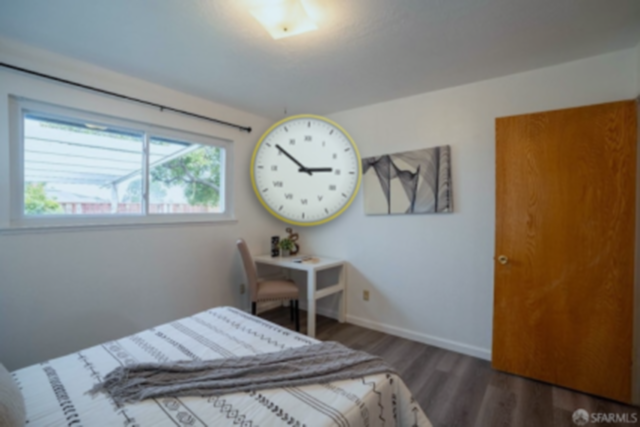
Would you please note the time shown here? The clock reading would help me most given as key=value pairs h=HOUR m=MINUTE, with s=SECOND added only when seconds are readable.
h=2 m=51
